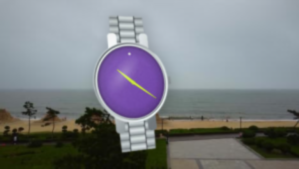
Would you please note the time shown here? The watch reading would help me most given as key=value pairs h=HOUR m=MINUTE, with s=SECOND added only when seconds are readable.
h=10 m=21
